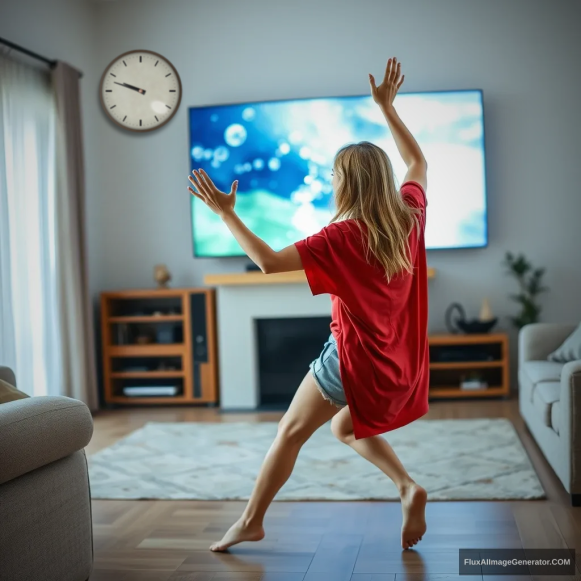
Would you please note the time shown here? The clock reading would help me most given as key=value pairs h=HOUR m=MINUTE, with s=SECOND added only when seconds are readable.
h=9 m=48
